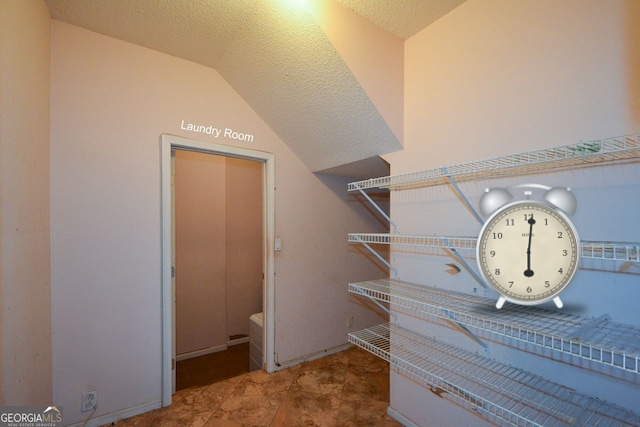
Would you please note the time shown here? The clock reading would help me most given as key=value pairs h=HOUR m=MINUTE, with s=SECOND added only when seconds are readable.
h=6 m=1
